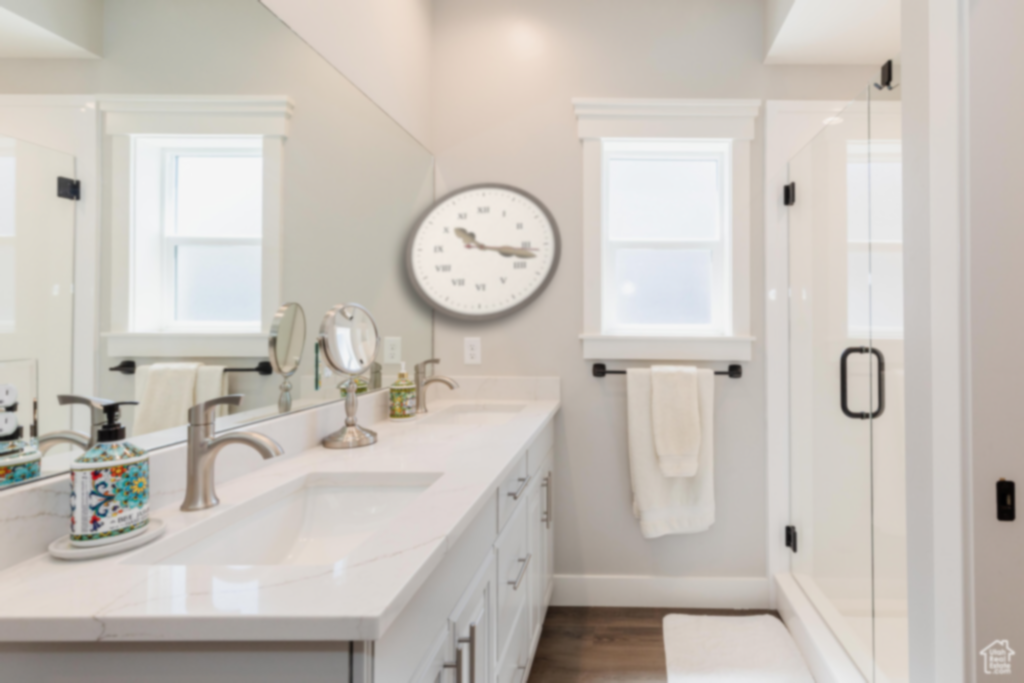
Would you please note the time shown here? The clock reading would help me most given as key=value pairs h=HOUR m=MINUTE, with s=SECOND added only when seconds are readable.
h=10 m=17 s=16
